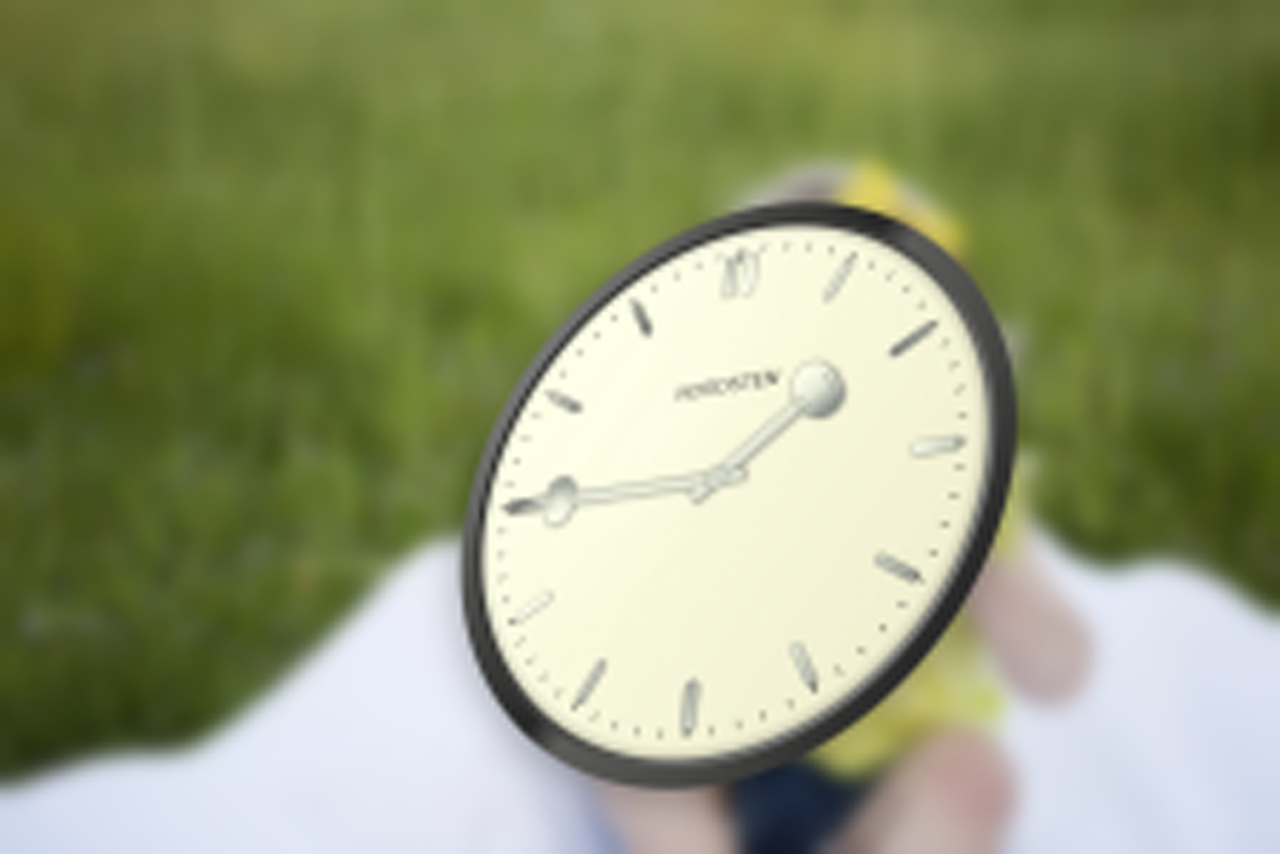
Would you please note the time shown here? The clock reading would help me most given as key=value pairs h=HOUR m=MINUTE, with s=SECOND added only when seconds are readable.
h=1 m=45
